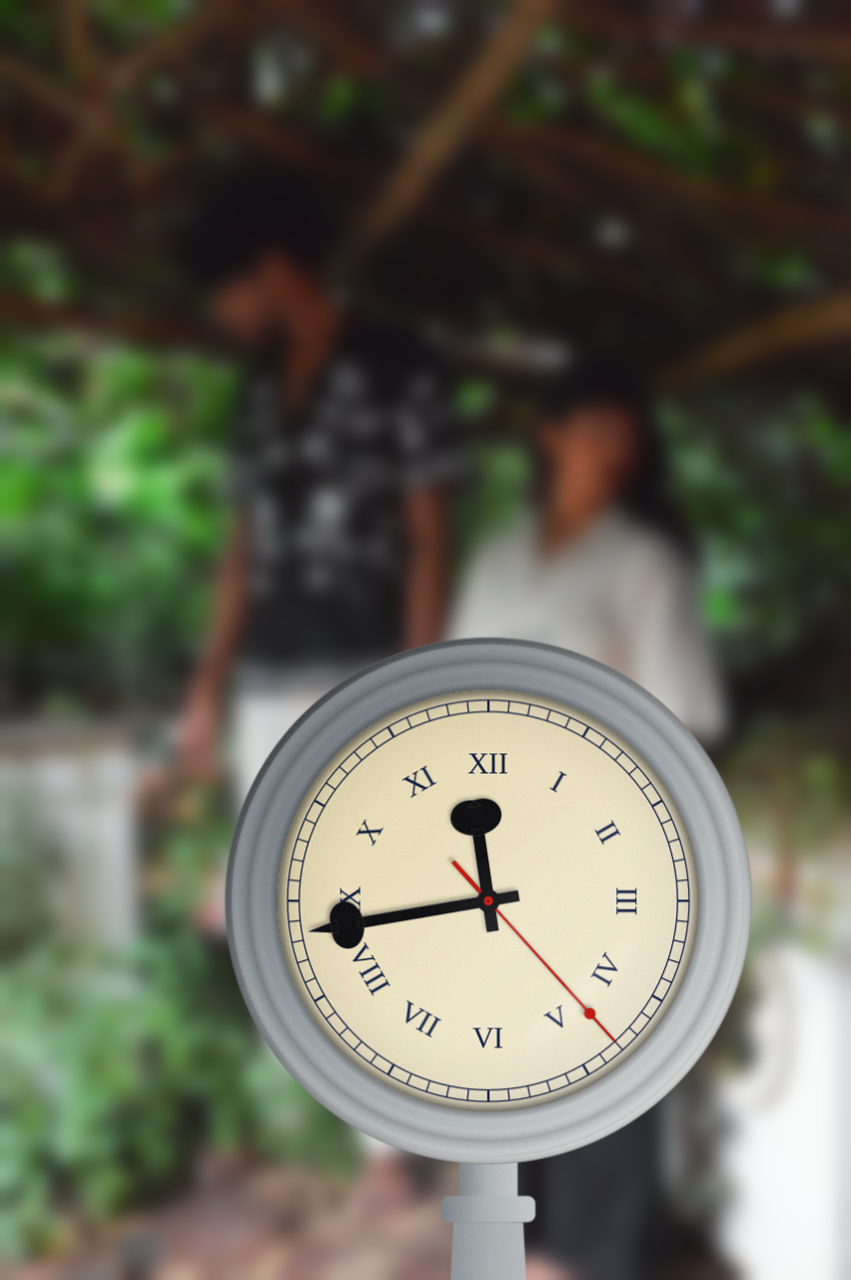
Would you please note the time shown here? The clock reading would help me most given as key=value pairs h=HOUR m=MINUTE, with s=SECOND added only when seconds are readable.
h=11 m=43 s=23
